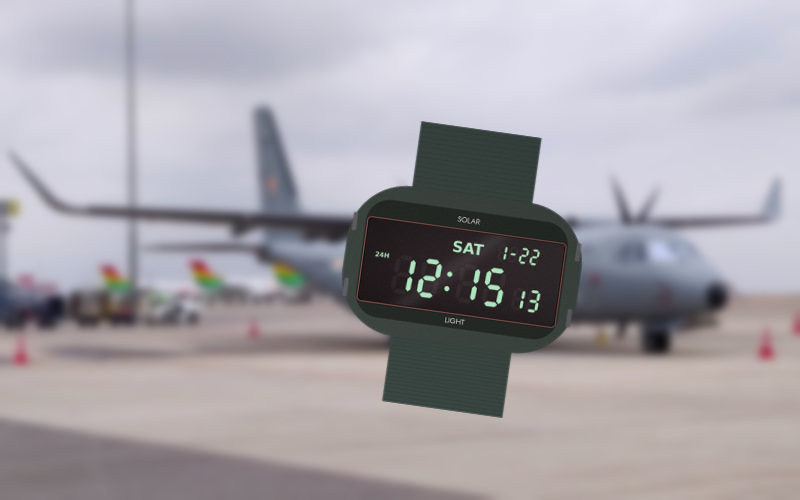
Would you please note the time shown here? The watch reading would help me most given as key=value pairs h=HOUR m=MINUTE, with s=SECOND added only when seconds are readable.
h=12 m=15 s=13
